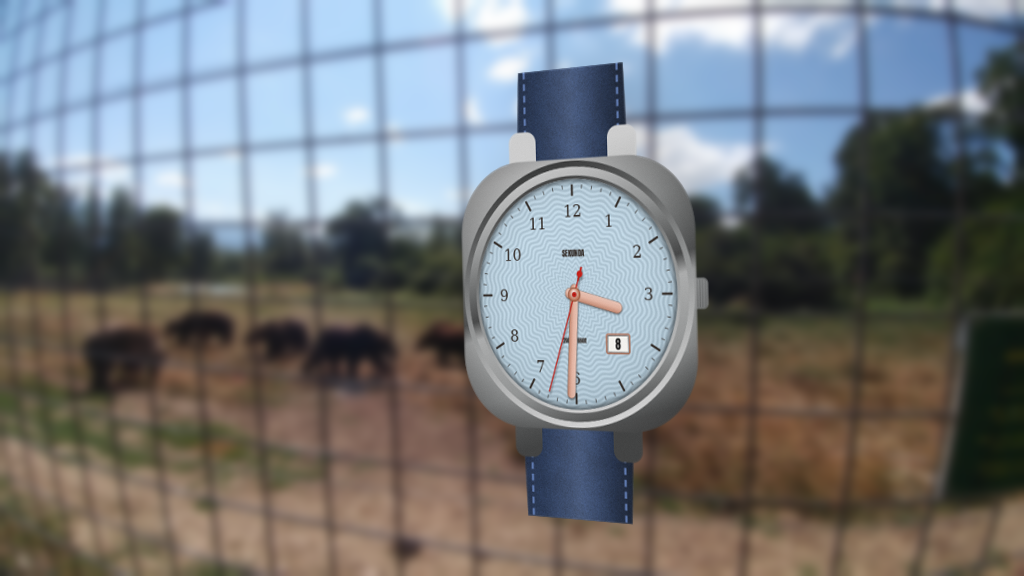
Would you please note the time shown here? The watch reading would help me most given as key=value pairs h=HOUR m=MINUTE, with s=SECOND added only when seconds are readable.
h=3 m=30 s=33
